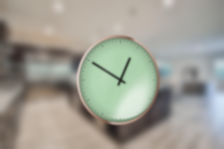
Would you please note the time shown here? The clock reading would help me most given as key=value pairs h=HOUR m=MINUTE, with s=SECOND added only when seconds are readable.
h=12 m=50
